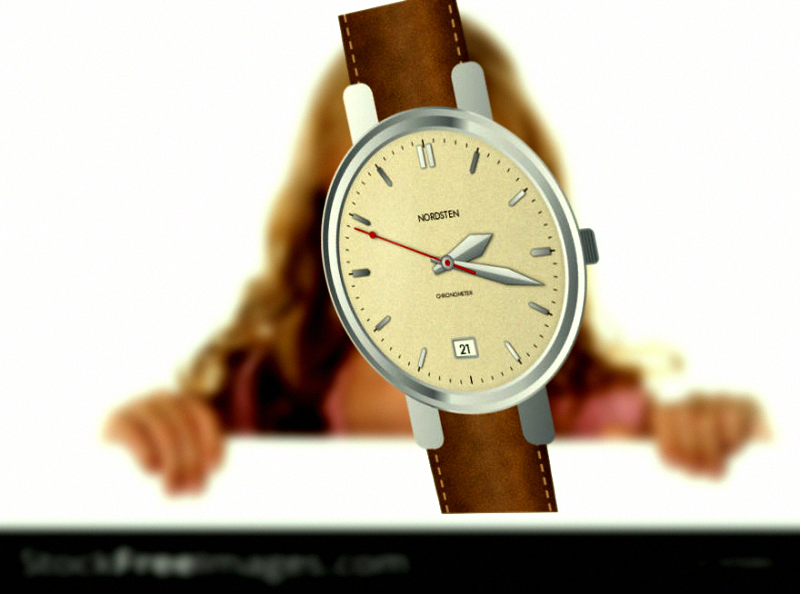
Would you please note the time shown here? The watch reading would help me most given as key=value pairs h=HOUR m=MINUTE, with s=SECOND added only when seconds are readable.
h=2 m=17 s=49
